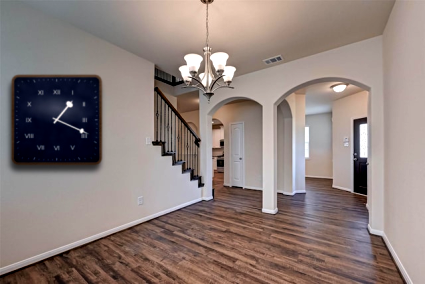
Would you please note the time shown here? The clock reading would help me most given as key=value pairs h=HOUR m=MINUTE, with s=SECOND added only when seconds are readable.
h=1 m=19
